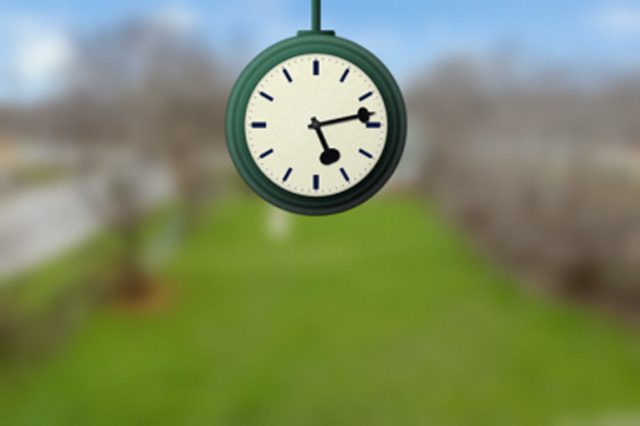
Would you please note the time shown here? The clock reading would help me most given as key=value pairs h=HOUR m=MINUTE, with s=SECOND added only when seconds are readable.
h=5 m=13
